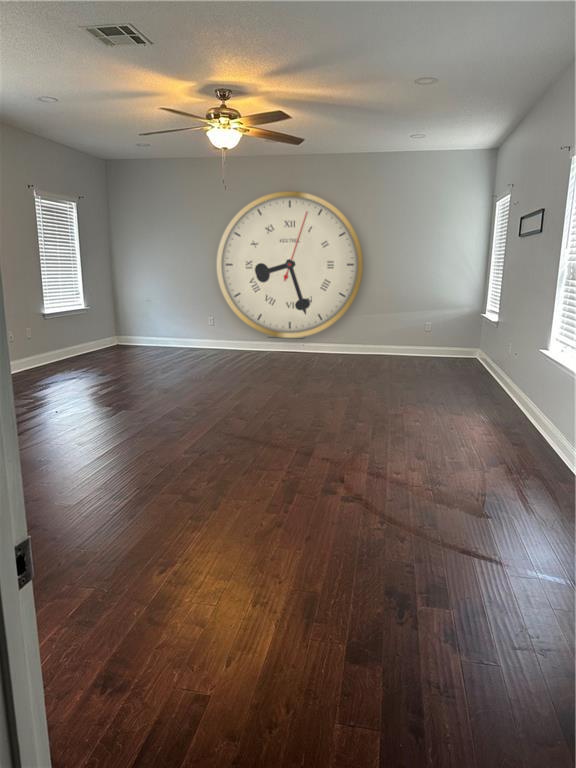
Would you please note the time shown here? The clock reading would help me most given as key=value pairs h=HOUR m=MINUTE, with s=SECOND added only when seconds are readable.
h=8 m=27 s=3
